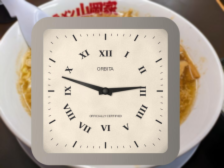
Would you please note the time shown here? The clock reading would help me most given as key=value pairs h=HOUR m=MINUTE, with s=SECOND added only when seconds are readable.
h=2 m=48
